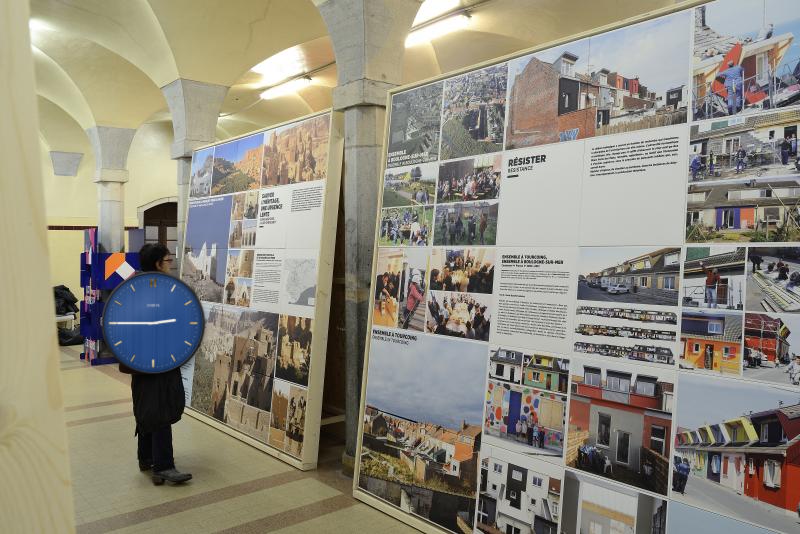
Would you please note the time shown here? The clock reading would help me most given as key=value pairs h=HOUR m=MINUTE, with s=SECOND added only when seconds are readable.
h=2 m=45
